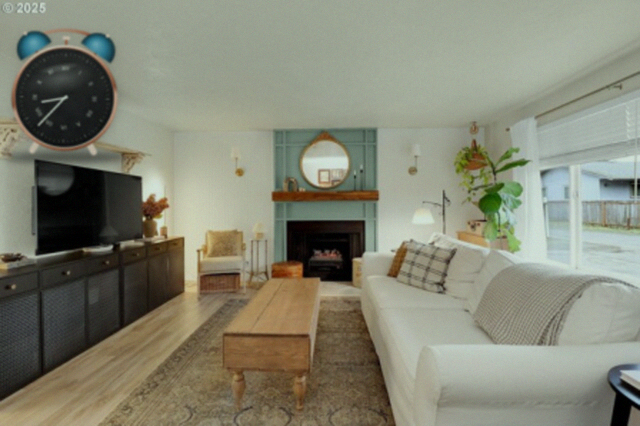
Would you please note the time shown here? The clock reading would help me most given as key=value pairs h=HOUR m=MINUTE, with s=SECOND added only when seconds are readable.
h=8 m=37
